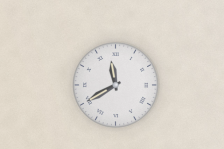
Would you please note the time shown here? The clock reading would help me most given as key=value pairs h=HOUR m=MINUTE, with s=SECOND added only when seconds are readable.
h=11 m=40
